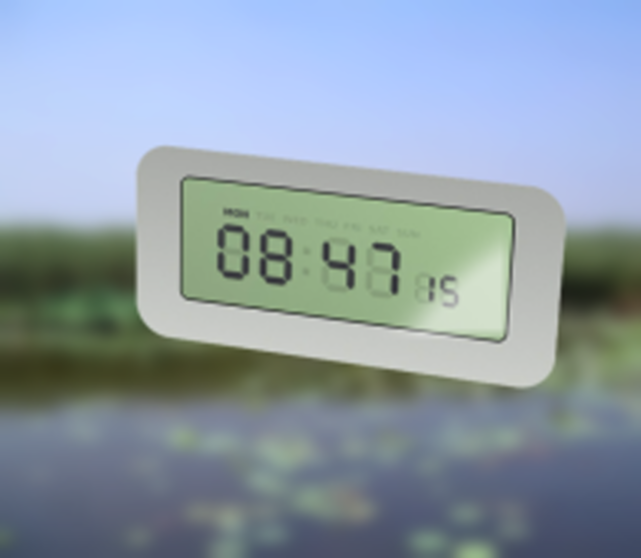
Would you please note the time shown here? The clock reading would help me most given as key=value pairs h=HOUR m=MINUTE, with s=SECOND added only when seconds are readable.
h=8 m=47 s=15
